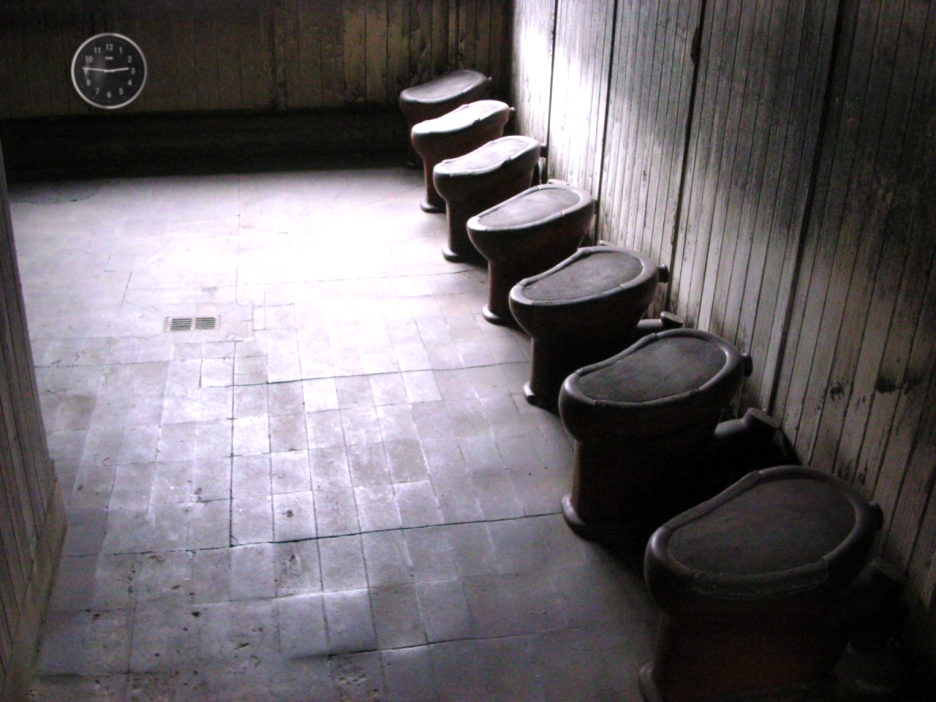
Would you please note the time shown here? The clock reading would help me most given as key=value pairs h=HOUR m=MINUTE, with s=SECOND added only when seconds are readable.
h=2 m=46
